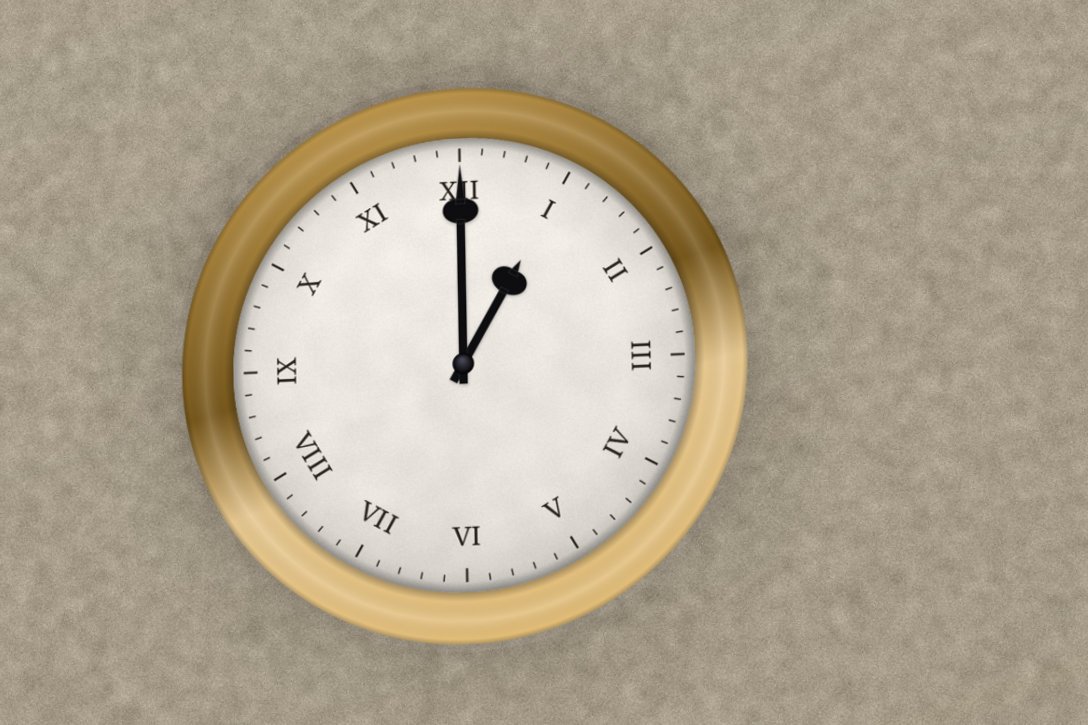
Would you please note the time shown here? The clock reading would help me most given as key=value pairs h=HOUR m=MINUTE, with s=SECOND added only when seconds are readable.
h=1 m=0
